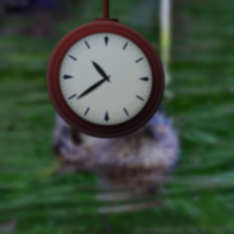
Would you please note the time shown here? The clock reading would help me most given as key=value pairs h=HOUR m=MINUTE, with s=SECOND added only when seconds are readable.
h=10 m=39
